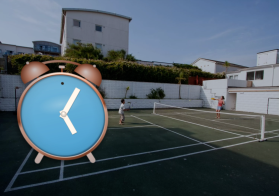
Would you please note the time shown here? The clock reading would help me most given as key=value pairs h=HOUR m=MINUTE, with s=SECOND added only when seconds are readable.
h=5 m=5
